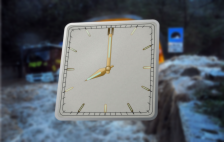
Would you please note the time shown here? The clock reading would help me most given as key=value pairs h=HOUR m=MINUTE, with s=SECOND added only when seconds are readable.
h=8 m=0
